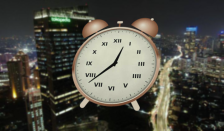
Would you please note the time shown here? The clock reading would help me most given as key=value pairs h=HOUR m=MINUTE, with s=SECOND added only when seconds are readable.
h=12 m=38
